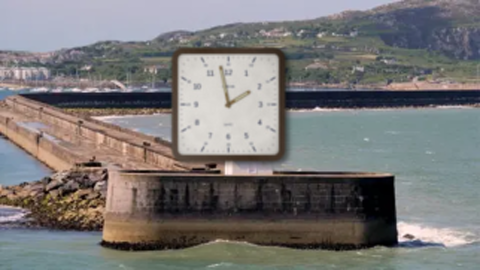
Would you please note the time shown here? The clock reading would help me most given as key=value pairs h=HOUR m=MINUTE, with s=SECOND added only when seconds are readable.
h=1 m=58
